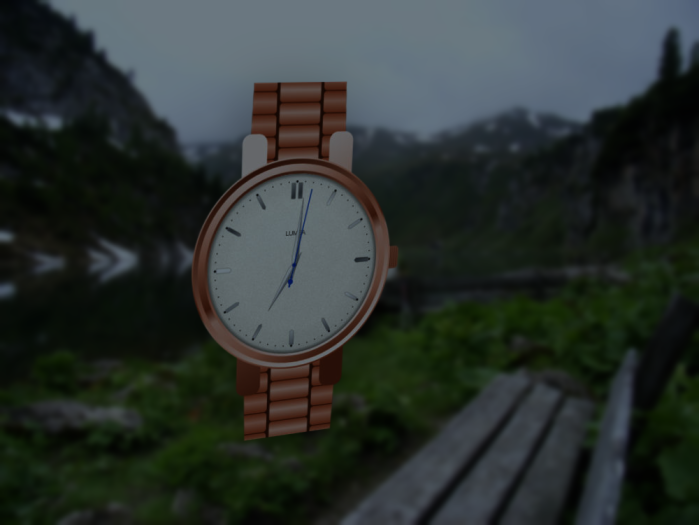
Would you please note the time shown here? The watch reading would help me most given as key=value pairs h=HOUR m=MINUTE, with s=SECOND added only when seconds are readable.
h=7 m=1 s=2
